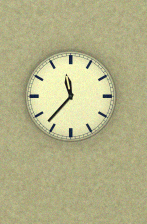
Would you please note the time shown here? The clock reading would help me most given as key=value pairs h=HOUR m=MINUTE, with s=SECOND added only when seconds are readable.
h=11 m=37
